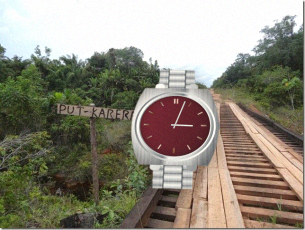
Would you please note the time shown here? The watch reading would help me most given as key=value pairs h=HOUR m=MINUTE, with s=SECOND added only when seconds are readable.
h=3 m=3
